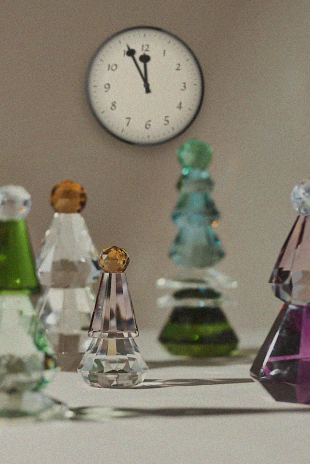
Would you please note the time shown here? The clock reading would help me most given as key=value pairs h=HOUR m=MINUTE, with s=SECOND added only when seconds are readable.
h=11 m=56
